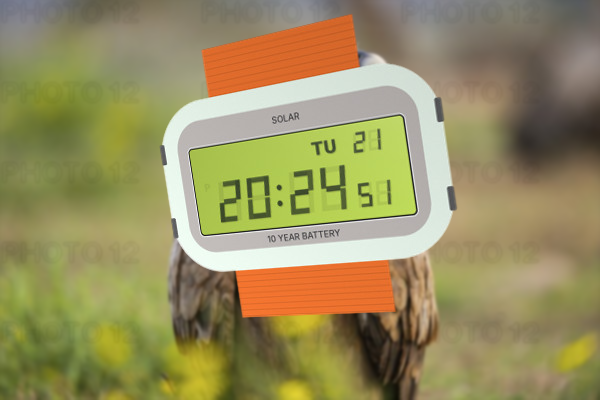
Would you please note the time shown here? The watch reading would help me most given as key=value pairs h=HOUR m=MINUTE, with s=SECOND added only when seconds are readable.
h=20 m=24 s=51
